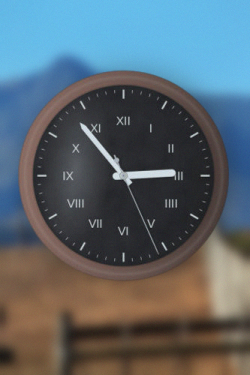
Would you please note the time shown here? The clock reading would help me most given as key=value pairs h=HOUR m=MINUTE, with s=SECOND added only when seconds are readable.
h=2 m=53 s=26
